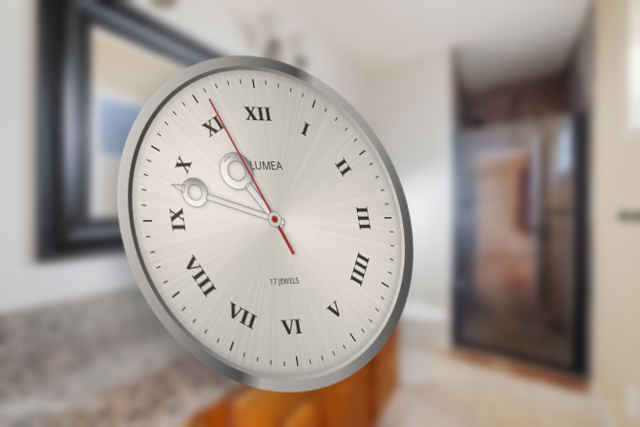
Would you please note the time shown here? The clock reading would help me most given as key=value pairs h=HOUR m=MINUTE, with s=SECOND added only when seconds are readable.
h=10 m=47 s=56
